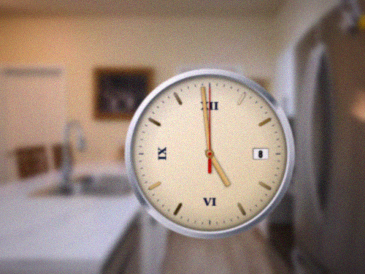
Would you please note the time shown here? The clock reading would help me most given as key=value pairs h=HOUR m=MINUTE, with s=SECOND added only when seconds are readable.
h=4 m=59 s=0
